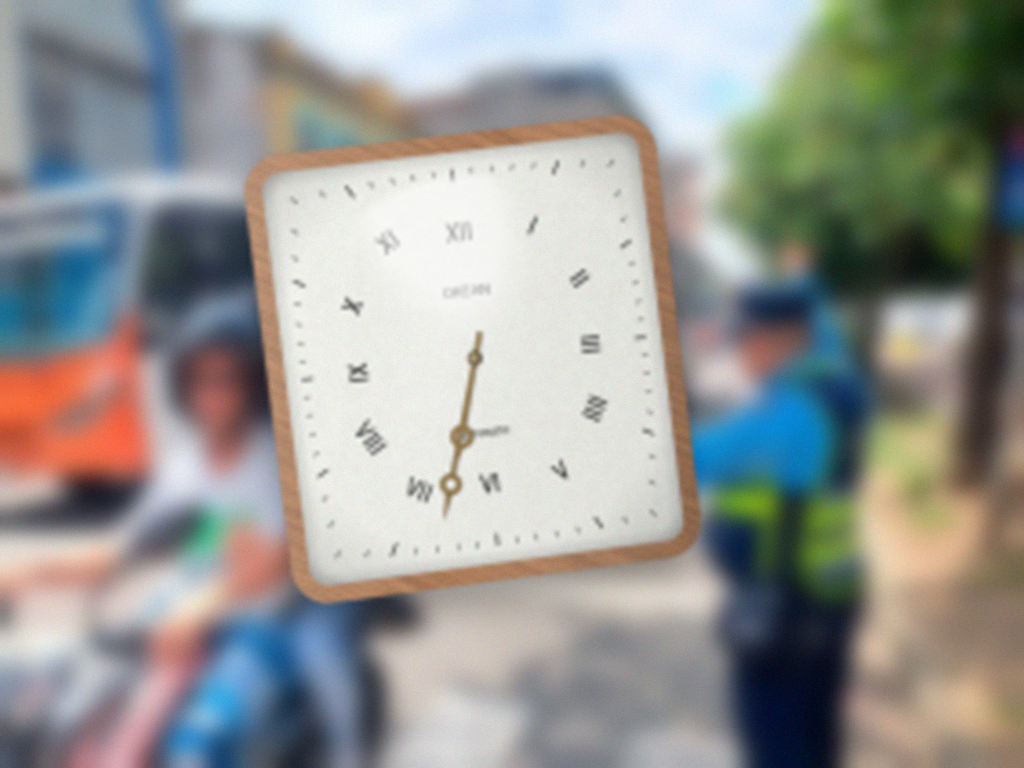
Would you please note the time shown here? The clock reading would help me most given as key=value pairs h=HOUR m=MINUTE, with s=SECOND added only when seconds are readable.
h=6 m=33
